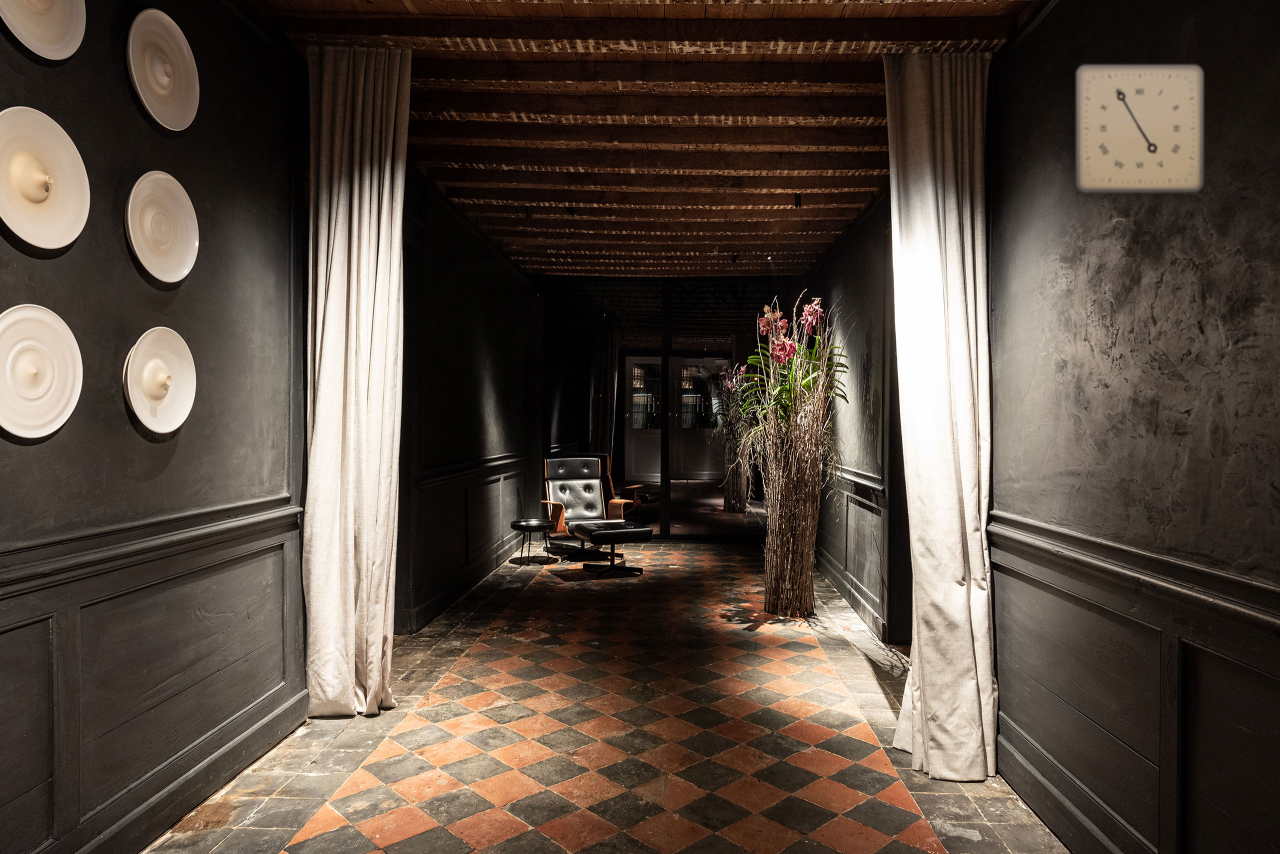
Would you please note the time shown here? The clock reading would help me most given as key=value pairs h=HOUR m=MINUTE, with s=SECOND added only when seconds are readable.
h=4 m=55
